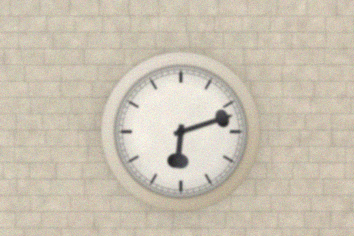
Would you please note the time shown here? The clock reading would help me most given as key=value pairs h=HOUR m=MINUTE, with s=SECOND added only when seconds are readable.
h=6 m=12
